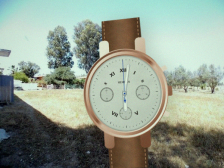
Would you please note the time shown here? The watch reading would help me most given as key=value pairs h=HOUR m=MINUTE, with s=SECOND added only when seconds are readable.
h=6 m=2
